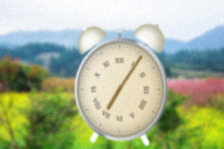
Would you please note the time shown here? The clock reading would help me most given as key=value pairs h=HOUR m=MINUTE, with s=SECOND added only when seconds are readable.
h=7 m=6
